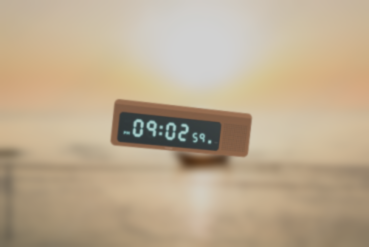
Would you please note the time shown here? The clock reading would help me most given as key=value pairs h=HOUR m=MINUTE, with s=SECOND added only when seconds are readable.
h=9 m=2 s=59
